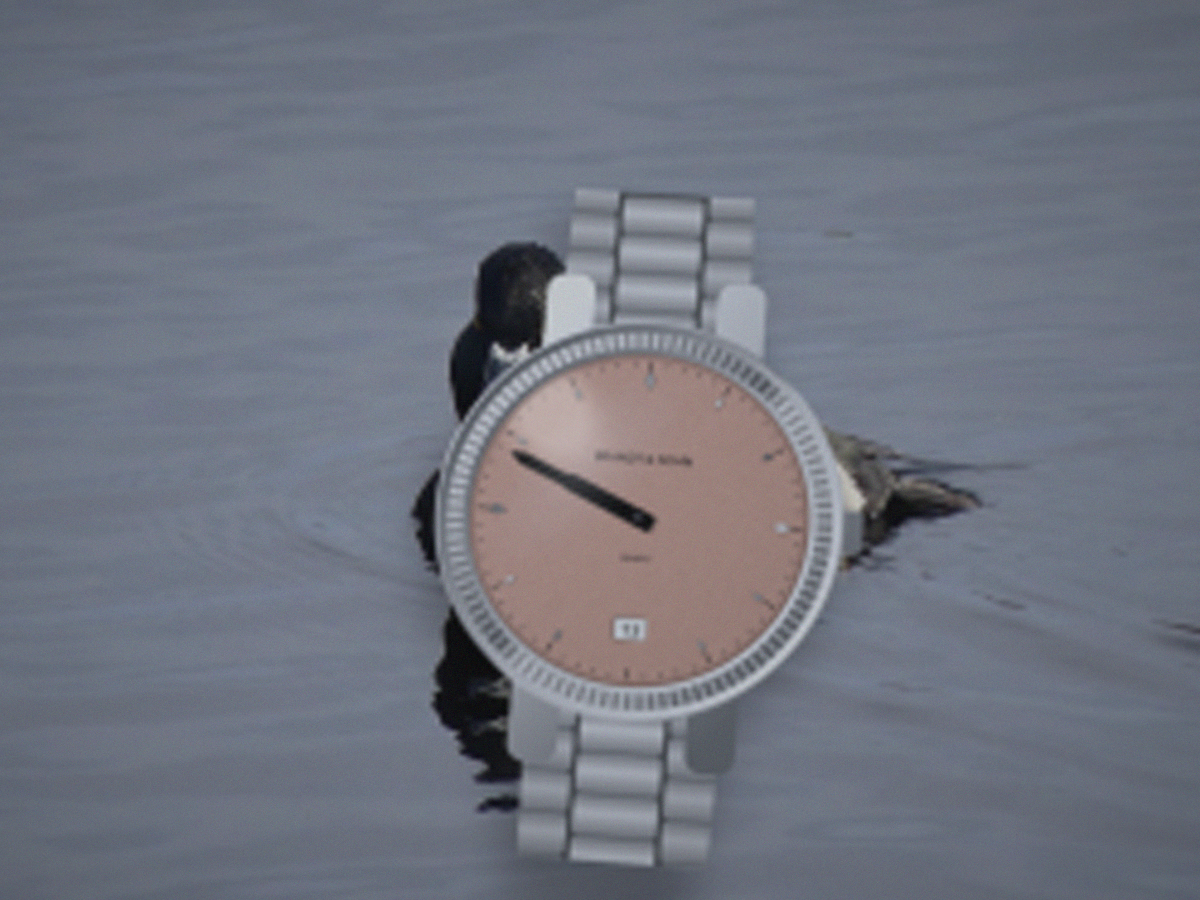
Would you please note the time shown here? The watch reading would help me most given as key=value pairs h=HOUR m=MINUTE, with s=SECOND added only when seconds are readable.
h=9 m=49
